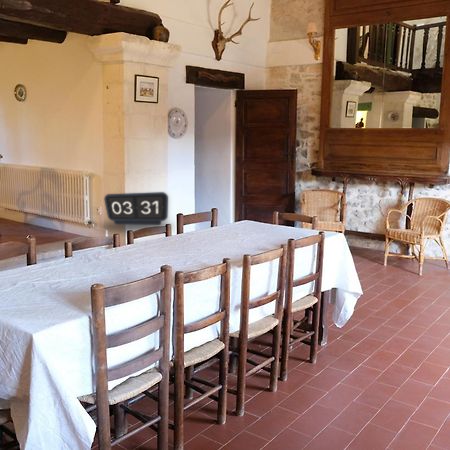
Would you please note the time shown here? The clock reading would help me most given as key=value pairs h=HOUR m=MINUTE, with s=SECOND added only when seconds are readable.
h=3 m=31
